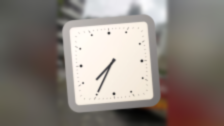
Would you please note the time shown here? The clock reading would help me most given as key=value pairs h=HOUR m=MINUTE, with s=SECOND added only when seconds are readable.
h=7 m=35
